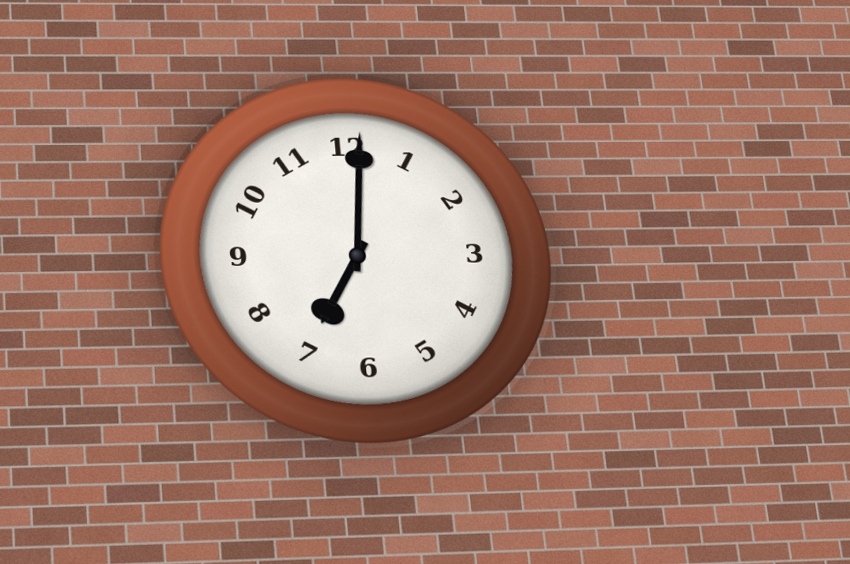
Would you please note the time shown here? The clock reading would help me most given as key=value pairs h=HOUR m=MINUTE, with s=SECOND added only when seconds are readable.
h=7 m=1
